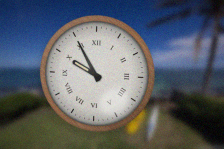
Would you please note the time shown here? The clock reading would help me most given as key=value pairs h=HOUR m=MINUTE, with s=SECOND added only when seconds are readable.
h=9 m=55
